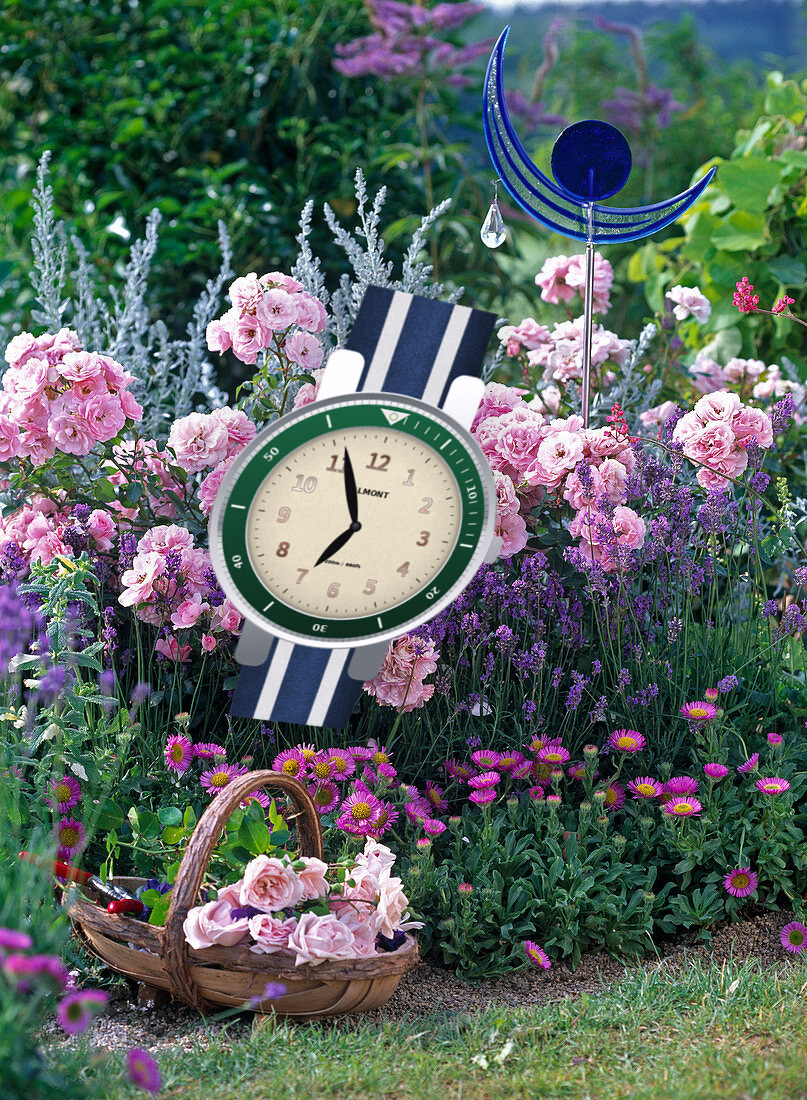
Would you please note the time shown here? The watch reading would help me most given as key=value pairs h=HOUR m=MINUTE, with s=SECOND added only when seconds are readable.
h=6 m=56
